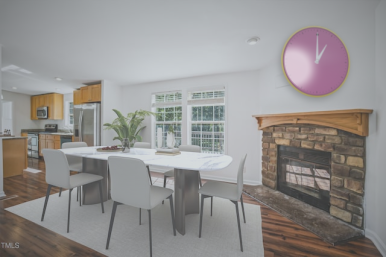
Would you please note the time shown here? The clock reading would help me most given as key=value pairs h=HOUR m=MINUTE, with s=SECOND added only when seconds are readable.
h=1 m=0
